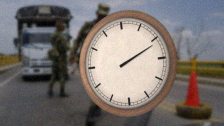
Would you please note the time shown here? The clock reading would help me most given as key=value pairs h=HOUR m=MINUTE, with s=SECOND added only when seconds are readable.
h=2 m=11
